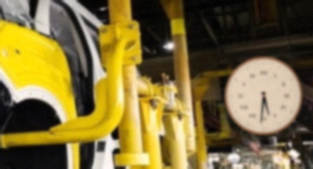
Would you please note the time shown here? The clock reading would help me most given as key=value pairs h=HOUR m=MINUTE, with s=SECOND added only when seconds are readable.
h=5 m=31
